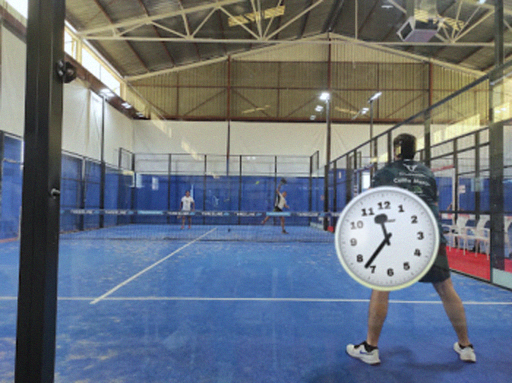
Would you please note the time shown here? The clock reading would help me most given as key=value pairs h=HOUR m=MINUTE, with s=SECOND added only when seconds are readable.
h=11 m=37
